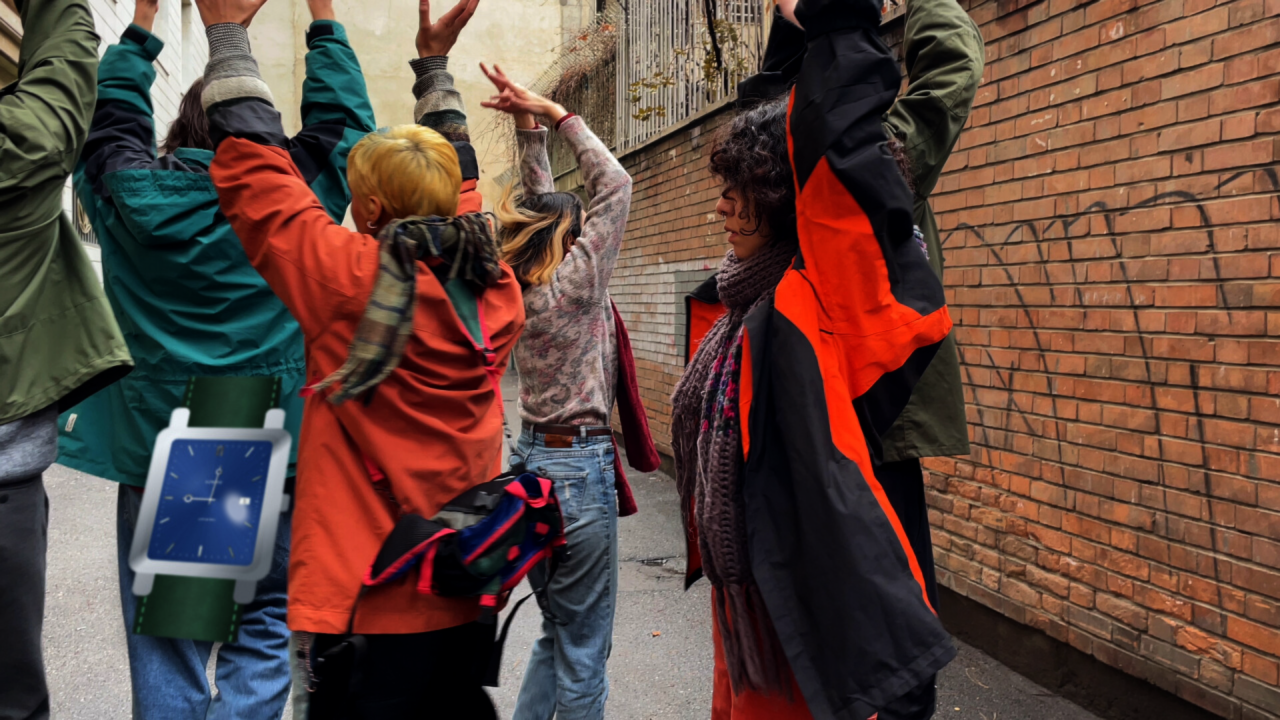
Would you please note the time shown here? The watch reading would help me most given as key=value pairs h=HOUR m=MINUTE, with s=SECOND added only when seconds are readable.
h=9 m=1
